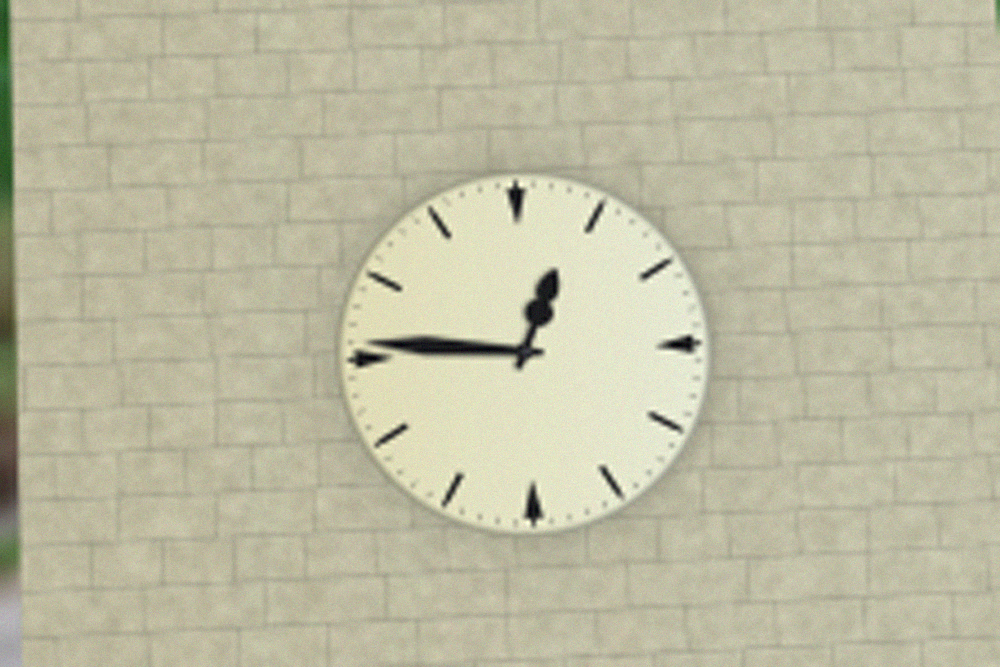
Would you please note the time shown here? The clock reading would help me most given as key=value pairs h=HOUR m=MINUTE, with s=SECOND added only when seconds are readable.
h=12 m=46
